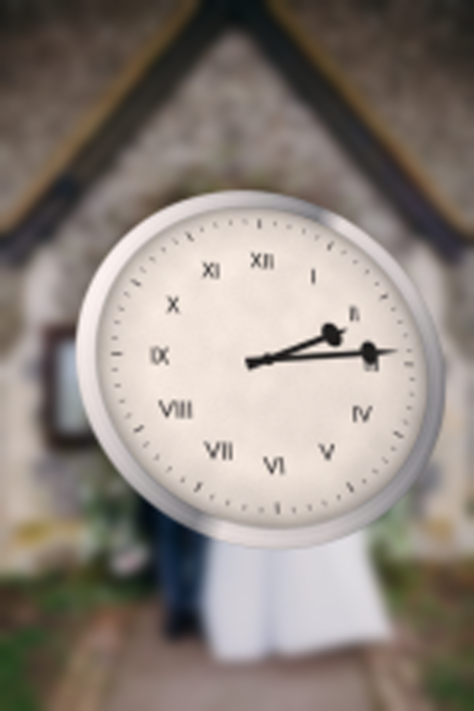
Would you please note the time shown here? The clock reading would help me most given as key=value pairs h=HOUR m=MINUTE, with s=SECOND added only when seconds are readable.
h=2 m=14
